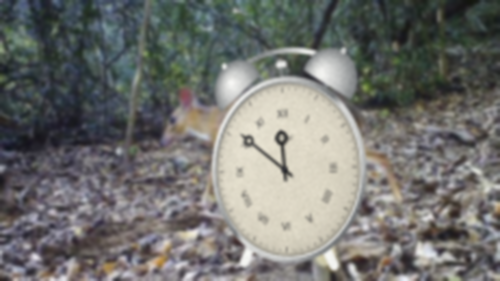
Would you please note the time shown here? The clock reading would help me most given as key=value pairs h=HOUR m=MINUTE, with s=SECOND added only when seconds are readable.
h=11 m=51
